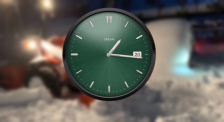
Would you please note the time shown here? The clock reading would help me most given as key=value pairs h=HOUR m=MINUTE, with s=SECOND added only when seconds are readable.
h=1 m=16
